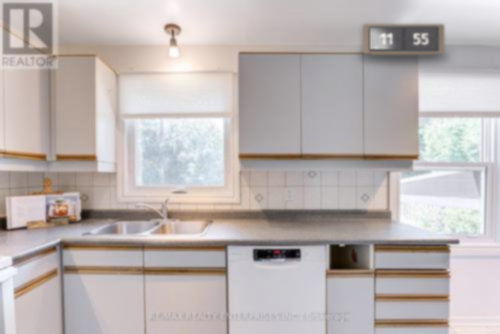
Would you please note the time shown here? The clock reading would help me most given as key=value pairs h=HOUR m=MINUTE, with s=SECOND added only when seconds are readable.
h=11 m=55
